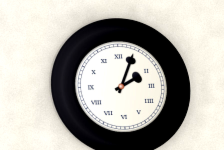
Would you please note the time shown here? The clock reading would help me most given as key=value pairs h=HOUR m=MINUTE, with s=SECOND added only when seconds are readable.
h=2 m=4
